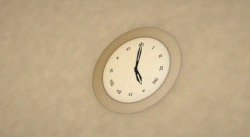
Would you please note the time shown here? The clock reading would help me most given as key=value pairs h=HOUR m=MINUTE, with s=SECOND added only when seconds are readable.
h=5 m=0
